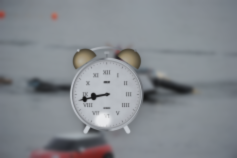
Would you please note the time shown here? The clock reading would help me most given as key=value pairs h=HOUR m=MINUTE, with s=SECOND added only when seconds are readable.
h=8 m=43
